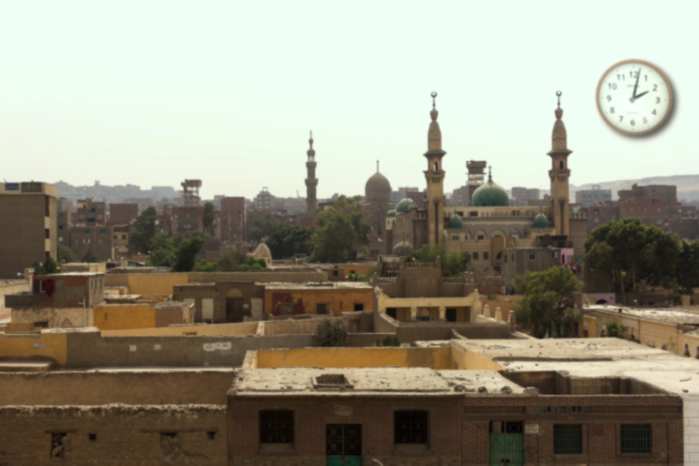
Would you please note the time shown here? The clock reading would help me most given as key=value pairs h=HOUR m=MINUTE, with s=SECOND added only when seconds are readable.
h=2 m=2
